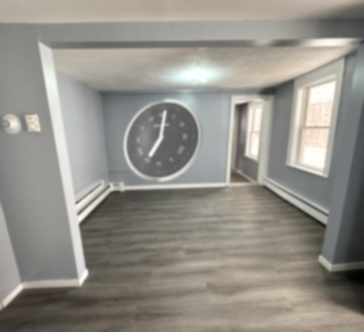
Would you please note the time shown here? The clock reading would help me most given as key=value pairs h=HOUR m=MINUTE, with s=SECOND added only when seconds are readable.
h=7 m=1
